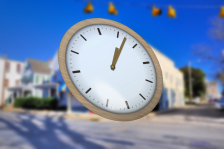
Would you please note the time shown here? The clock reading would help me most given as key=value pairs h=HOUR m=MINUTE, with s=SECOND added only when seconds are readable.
h=1 m=7
